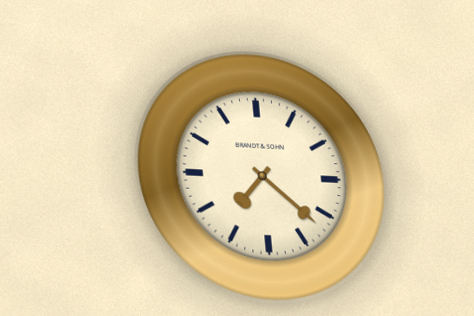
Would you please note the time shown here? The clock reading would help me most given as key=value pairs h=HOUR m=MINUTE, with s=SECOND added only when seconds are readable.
h=7 m=22
